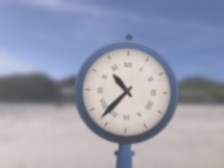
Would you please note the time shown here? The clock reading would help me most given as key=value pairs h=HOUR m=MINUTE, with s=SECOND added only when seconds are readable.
h=10 m=37
